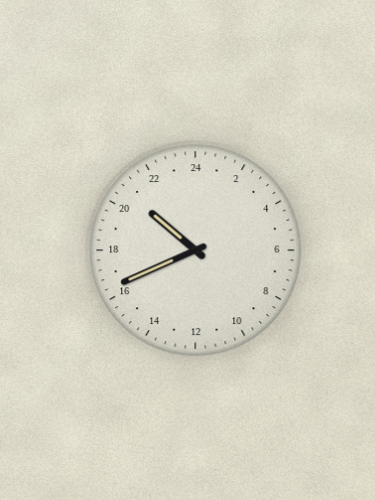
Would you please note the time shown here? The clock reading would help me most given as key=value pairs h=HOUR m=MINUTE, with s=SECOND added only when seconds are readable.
h=20 m=41
